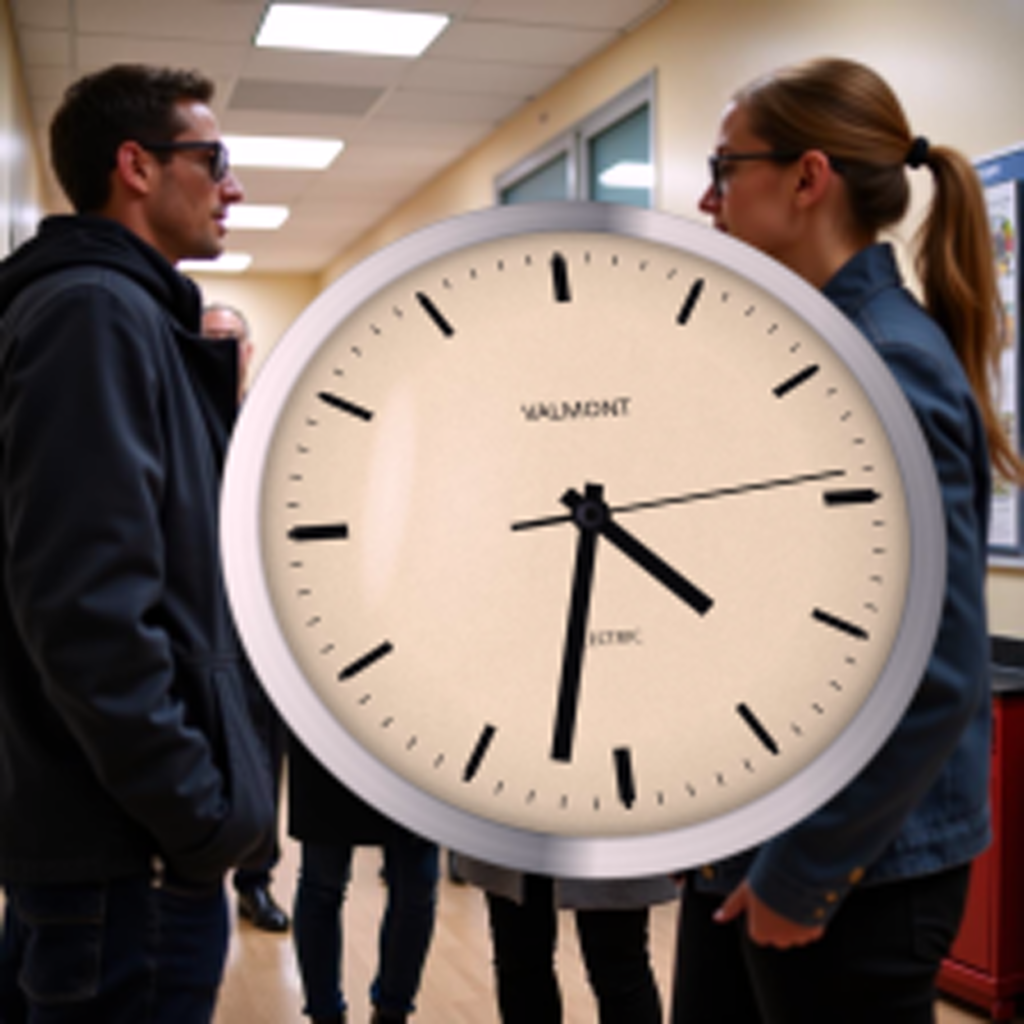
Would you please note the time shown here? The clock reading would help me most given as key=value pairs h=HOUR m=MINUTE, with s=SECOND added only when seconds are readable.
h=4 m=32 s=14
